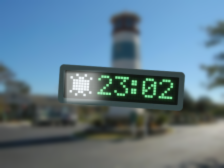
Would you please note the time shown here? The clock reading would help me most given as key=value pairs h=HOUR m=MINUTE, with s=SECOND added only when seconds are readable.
h=23 m=2
